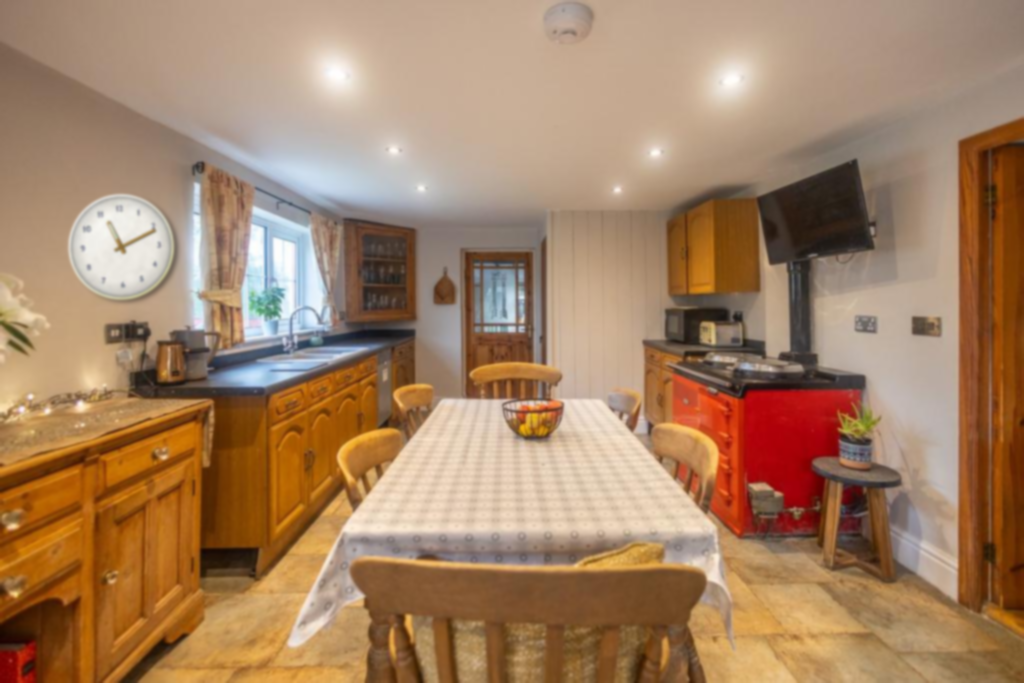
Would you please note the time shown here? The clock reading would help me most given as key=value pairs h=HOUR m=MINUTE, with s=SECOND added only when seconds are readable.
h=11 m=11
